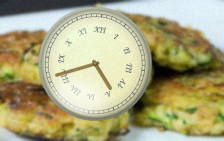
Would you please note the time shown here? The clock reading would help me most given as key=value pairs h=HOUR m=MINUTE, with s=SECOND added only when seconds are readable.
h=4 m=41
